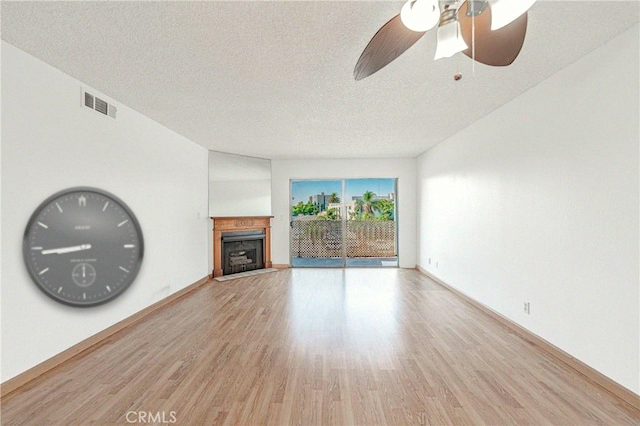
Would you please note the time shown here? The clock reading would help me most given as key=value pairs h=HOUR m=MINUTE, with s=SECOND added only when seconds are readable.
h=8 m=44
